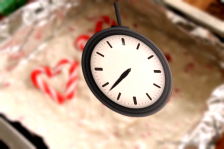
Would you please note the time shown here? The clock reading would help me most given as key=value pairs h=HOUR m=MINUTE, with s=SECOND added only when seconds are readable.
h=7 m=38
